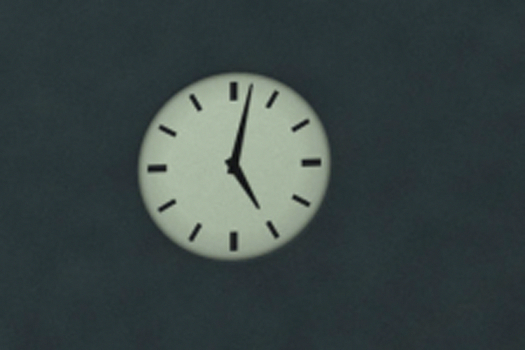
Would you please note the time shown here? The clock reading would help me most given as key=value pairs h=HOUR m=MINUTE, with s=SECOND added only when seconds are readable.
h=5 m=2
